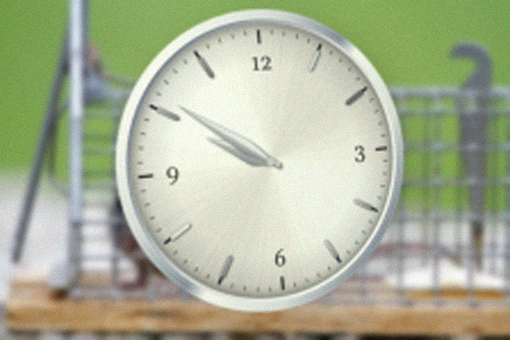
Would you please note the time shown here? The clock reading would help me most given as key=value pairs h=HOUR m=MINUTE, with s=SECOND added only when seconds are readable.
h=9 m=51
